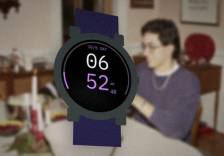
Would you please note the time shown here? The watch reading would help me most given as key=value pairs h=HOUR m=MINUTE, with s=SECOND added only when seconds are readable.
h=6 m=52
